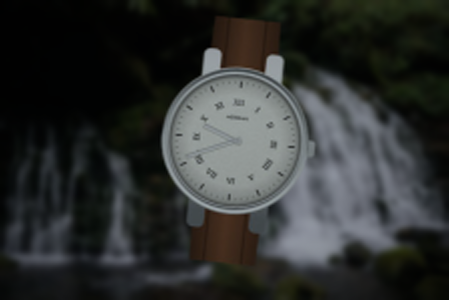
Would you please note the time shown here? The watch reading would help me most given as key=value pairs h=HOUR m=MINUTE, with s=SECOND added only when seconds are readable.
h=9 m=41
